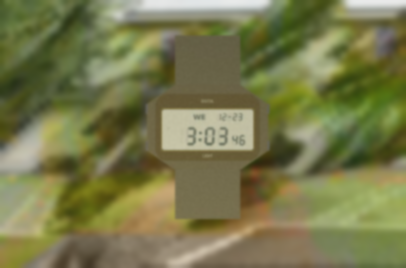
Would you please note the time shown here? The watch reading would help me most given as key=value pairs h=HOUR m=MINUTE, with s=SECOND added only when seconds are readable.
h=3 m=3
